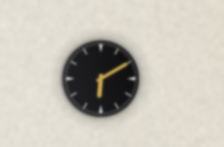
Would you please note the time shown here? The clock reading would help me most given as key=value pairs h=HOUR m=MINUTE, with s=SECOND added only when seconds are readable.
h=6 m=10
